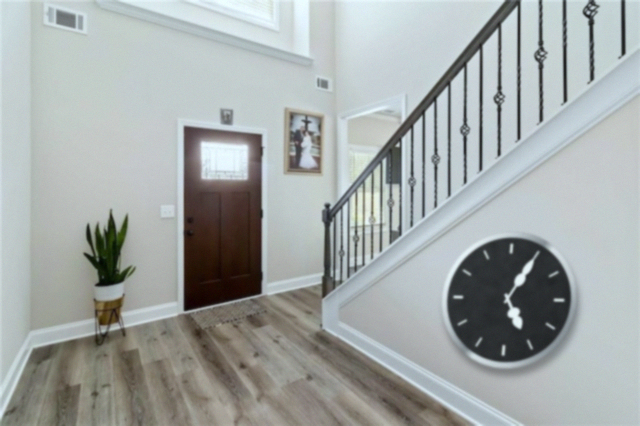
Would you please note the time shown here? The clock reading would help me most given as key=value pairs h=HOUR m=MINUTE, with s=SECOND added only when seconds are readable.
h=5 m=5
